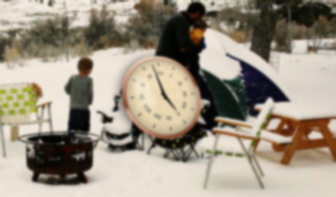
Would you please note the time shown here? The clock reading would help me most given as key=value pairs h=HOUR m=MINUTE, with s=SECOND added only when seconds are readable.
h=4 m=58
